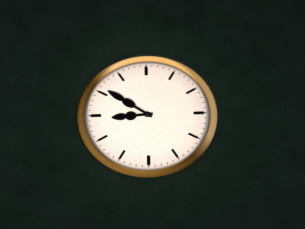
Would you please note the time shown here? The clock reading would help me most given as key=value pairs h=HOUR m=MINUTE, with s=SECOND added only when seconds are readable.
h=8 m=51
